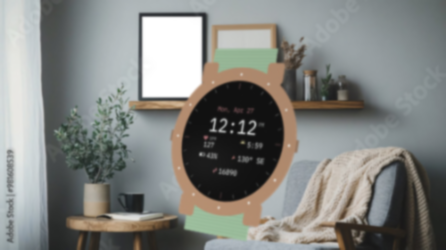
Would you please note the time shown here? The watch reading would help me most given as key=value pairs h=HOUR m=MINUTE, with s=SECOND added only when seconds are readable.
h=12 m=12
